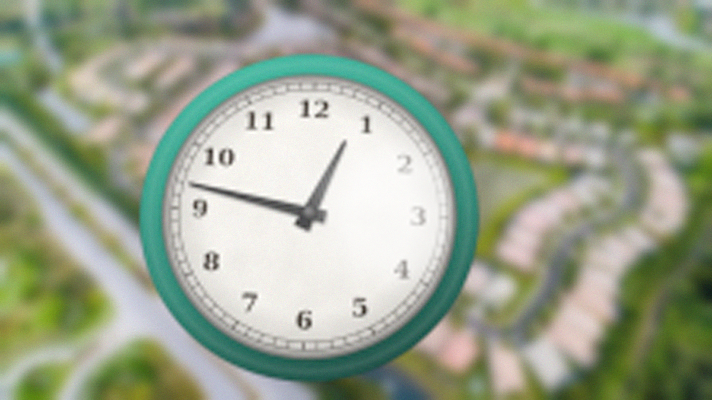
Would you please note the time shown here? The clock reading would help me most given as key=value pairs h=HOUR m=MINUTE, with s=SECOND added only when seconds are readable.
h=12 m=47
